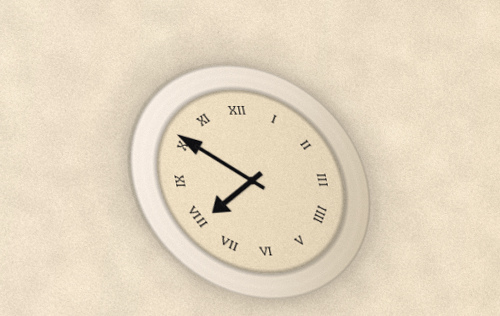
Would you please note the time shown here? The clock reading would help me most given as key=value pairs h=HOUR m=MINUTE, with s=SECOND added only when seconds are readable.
h=7 m=51
